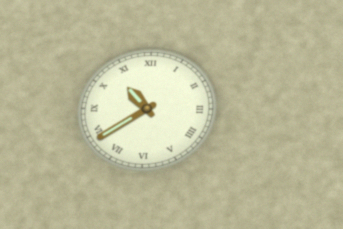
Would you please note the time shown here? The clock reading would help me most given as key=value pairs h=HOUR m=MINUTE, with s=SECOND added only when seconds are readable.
h=10 m=39
